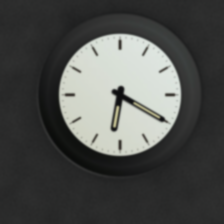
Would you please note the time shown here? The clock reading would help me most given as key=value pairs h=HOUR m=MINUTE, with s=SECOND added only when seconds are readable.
h=6 m=20
